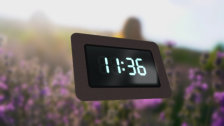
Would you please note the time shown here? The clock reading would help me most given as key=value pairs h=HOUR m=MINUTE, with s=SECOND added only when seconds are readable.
h=11 m=36
